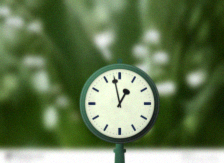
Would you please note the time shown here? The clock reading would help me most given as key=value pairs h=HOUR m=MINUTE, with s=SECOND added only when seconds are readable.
h=12 m=58
